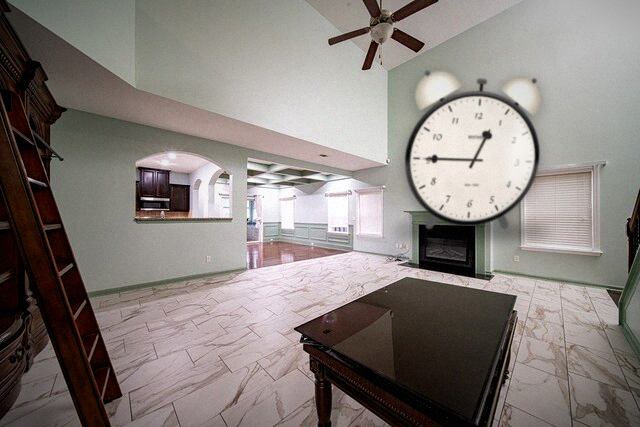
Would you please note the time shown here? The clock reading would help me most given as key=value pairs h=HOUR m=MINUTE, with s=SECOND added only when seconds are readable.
h=12 m=45
